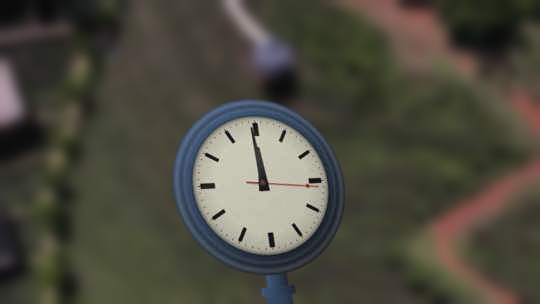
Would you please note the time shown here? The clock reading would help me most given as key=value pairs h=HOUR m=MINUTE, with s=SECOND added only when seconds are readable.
h=11 m=59 s=16
